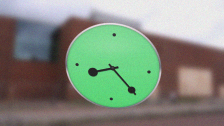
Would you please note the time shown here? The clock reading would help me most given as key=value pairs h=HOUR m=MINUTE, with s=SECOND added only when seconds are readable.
h=8 m=23
